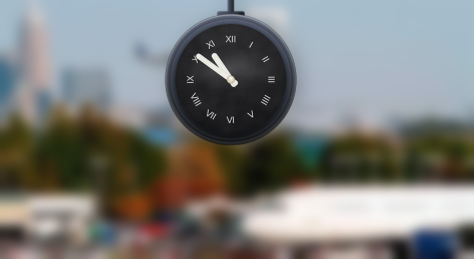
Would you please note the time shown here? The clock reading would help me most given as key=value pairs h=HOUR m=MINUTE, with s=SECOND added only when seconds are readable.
h=10 m=51
